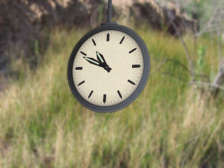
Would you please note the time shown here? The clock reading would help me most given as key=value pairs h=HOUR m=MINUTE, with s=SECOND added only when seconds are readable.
h=10 m=49
